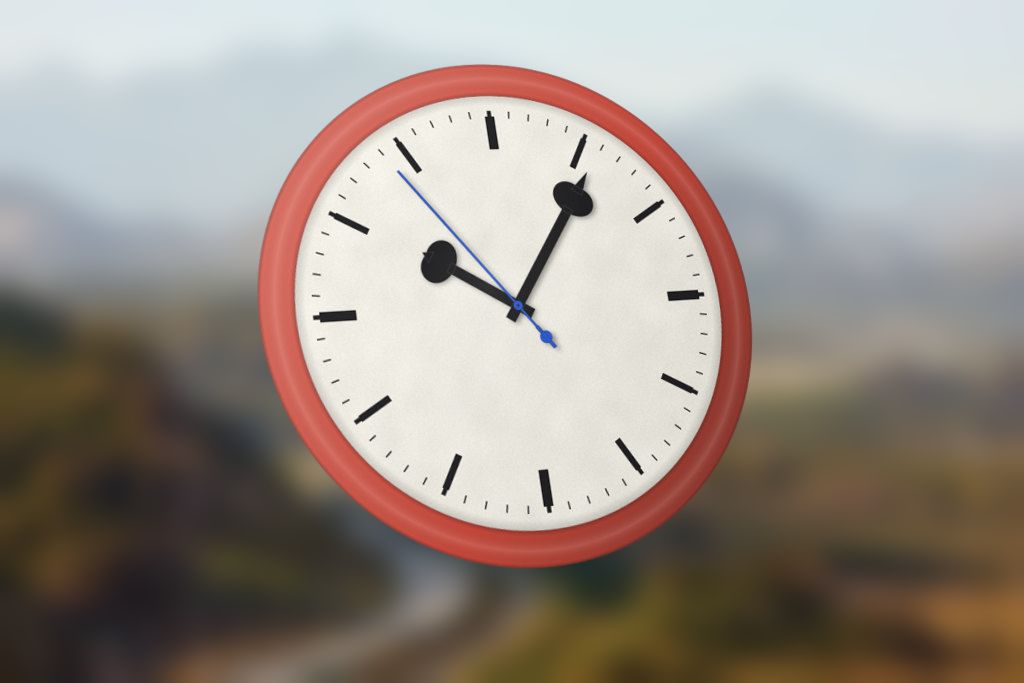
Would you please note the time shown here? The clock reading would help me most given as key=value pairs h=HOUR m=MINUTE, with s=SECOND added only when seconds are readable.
h=10 m=5 s=54
